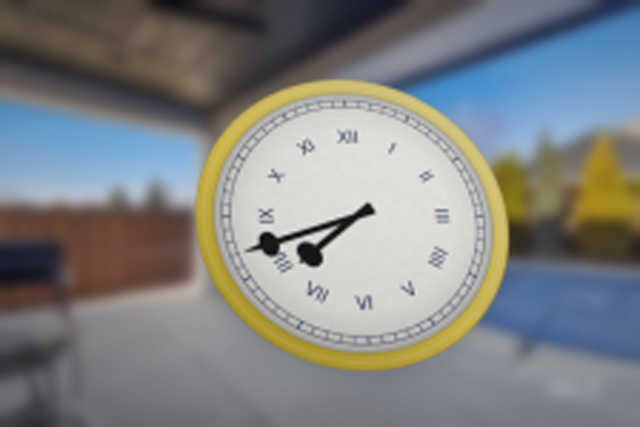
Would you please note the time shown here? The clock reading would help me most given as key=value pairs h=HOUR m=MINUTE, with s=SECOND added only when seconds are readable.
h=7 m=42
